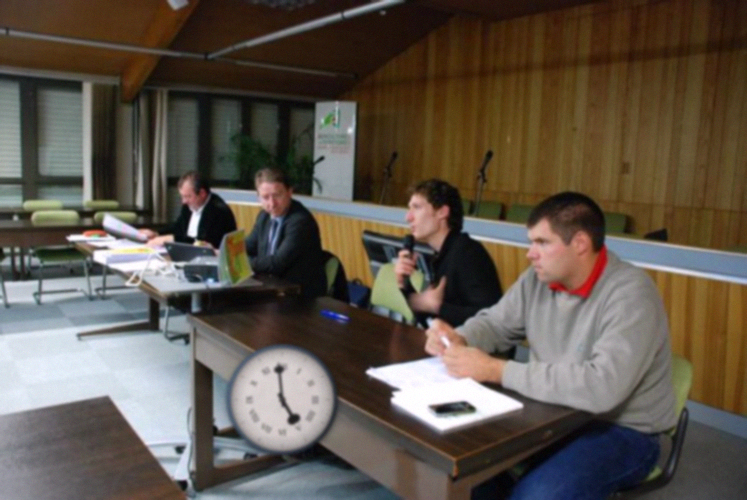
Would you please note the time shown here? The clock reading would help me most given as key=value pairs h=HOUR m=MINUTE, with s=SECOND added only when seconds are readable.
h=4 m=59
